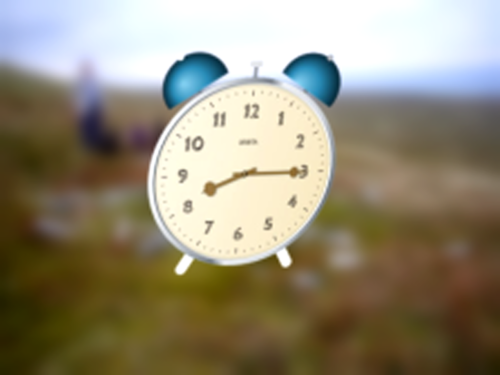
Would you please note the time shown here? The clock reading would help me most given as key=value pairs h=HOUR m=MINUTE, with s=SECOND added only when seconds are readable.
h=8 m=15
